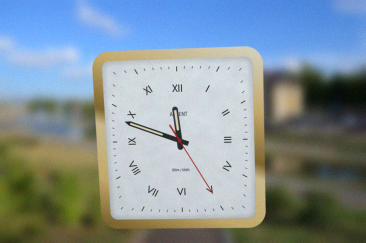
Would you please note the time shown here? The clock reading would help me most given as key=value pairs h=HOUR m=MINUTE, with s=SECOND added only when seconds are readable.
h=11 m=48 s=25
